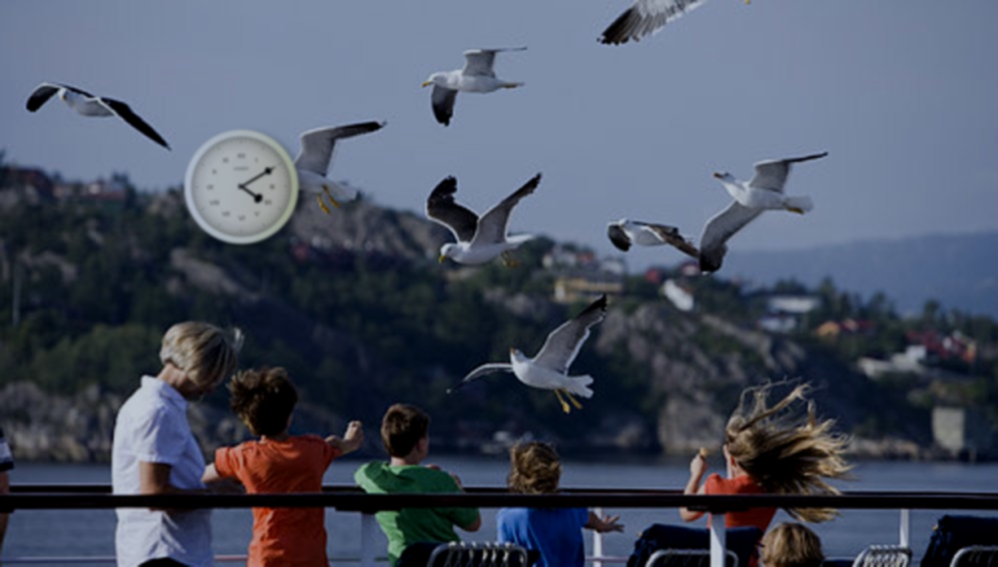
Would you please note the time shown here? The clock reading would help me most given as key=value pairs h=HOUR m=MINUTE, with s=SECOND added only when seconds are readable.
h=4 m=10
